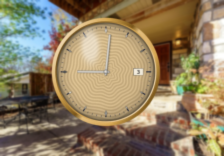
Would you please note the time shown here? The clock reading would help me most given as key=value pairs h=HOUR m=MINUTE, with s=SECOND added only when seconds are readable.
h=9 m=1
